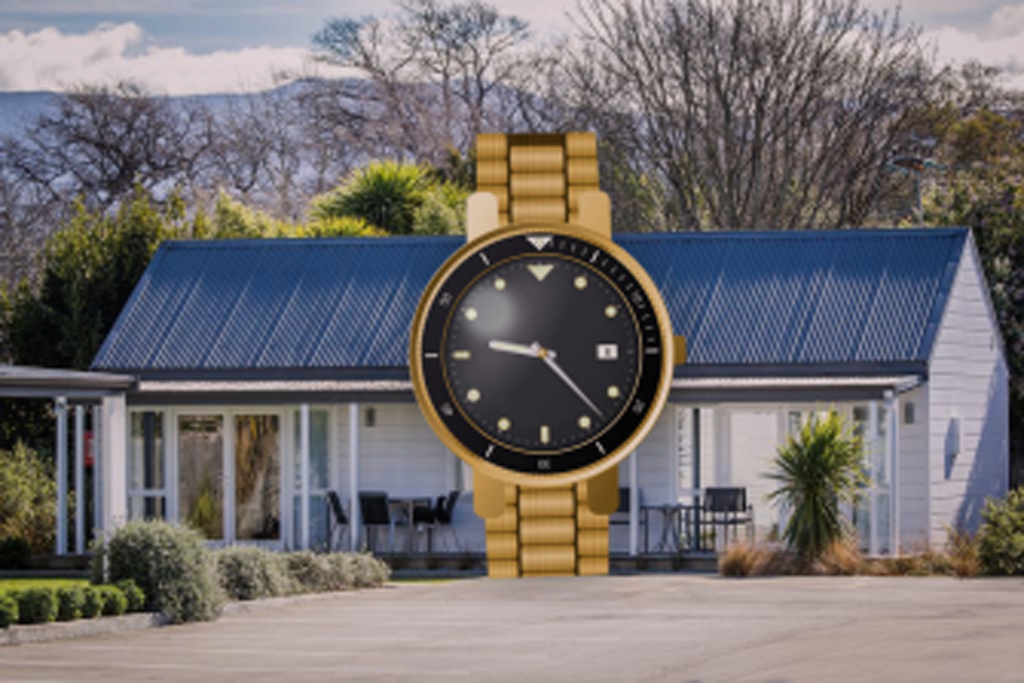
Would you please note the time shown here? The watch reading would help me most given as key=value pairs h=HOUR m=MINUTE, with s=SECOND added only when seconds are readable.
h=9 m=23
